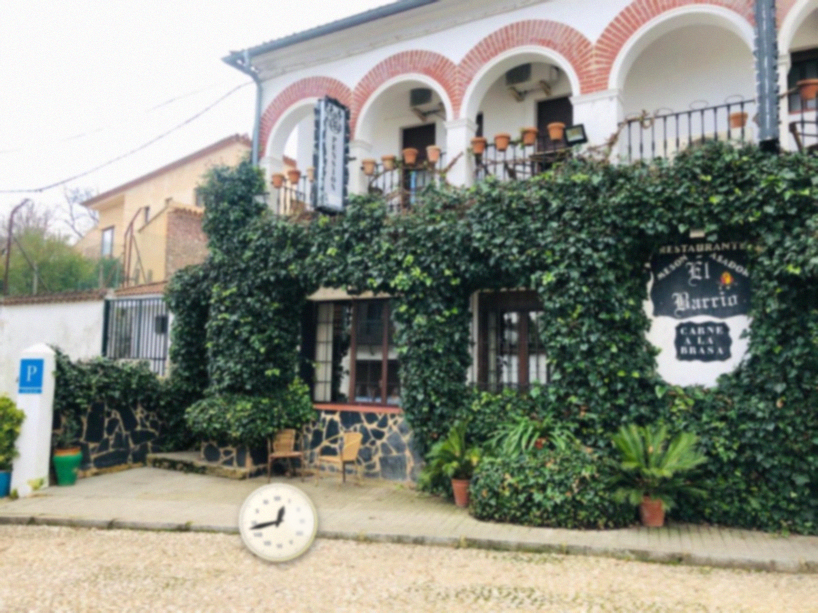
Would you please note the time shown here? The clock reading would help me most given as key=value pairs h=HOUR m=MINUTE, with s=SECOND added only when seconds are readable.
h=12 m=43
